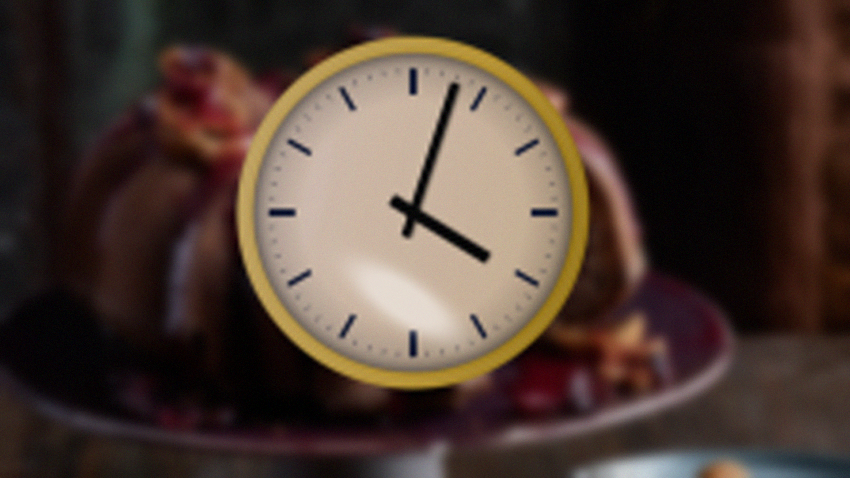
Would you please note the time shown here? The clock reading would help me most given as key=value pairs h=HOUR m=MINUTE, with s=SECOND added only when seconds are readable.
h=4 m=3
